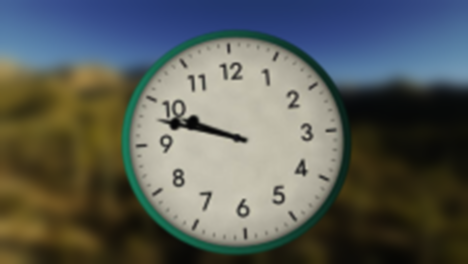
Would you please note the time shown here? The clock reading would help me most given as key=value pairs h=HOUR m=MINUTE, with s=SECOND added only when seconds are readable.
h=9 m=48
